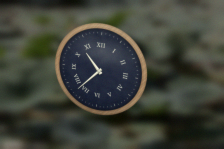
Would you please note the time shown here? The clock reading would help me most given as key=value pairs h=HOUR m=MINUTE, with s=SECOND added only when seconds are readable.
h=10 m=37
